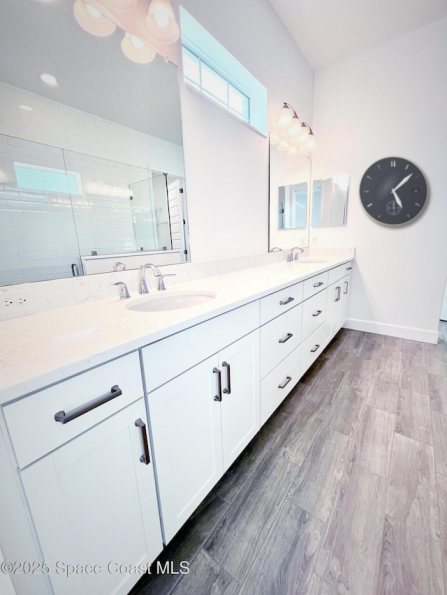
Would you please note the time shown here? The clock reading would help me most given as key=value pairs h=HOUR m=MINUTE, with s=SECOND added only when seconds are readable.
h=5 m=8
